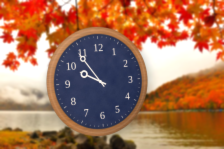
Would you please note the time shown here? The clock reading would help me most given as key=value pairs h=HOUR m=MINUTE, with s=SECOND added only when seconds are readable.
h=9 m=54
